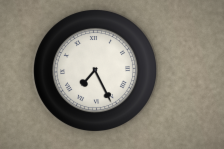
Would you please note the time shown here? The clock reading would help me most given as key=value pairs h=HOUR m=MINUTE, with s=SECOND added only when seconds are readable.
h=7 m=26
